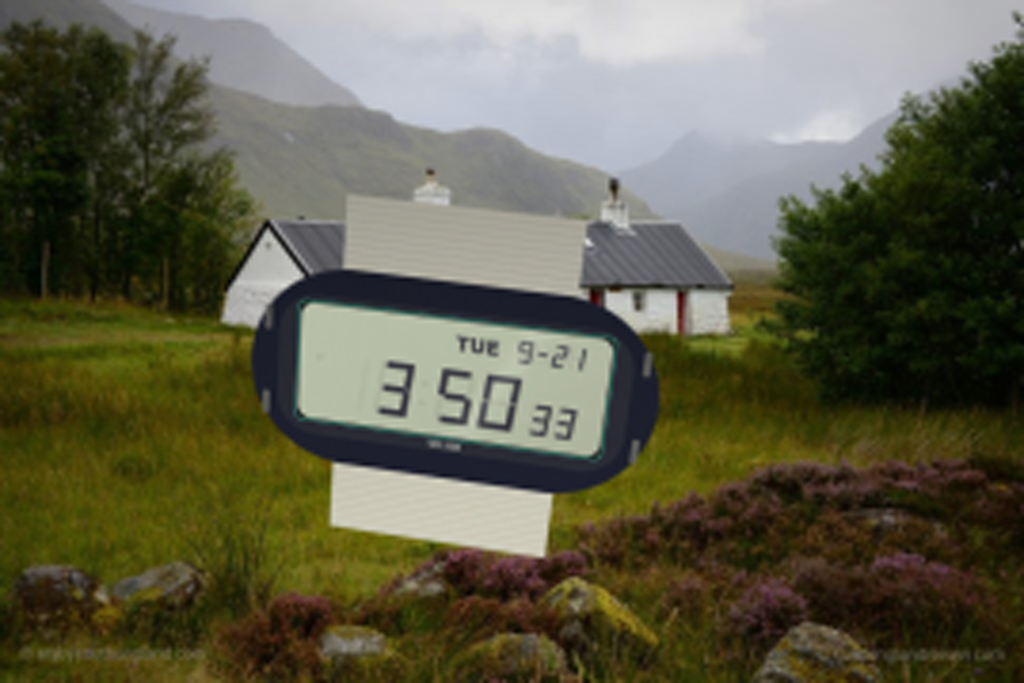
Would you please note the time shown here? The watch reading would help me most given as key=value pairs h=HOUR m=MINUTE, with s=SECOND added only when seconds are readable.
h=3 m=50 s=33
